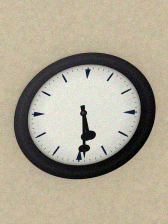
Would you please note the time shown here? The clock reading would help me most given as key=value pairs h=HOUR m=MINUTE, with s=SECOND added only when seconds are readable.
h=5 m=29
